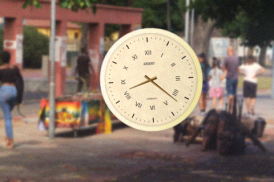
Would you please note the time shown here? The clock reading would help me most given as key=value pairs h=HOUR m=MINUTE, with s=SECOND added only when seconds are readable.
h=8 m=22
